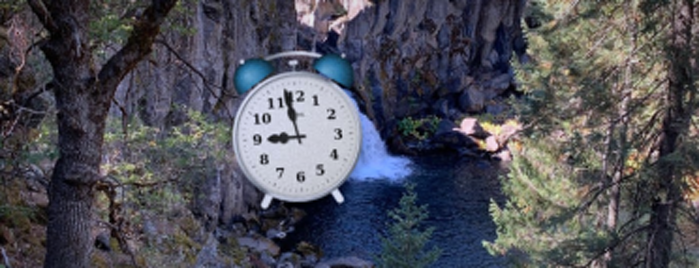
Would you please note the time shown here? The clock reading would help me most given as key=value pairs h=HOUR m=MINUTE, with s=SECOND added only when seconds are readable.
h=8 m=58
